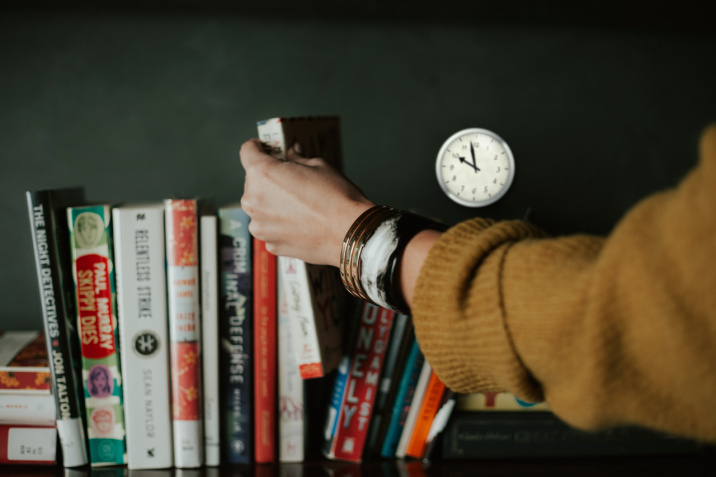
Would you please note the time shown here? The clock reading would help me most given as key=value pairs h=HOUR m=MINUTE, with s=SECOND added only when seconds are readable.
h=9 m=58
